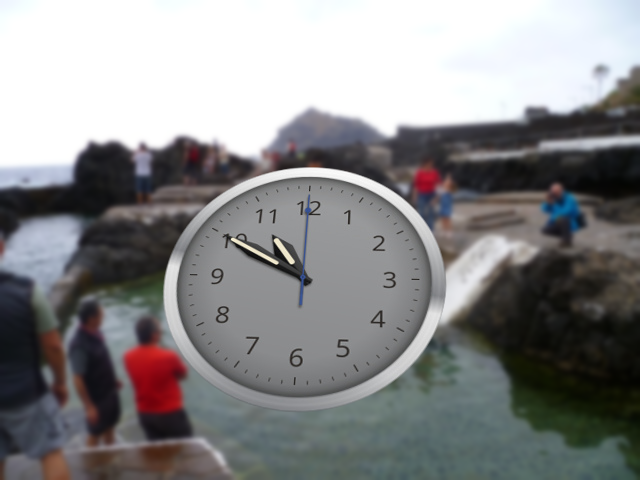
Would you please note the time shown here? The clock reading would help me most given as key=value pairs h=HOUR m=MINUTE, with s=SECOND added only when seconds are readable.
h=10 m=50 s=0
